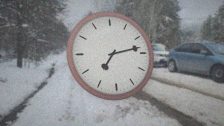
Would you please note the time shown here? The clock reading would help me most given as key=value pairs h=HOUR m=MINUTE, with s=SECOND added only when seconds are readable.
h=7 m=13
